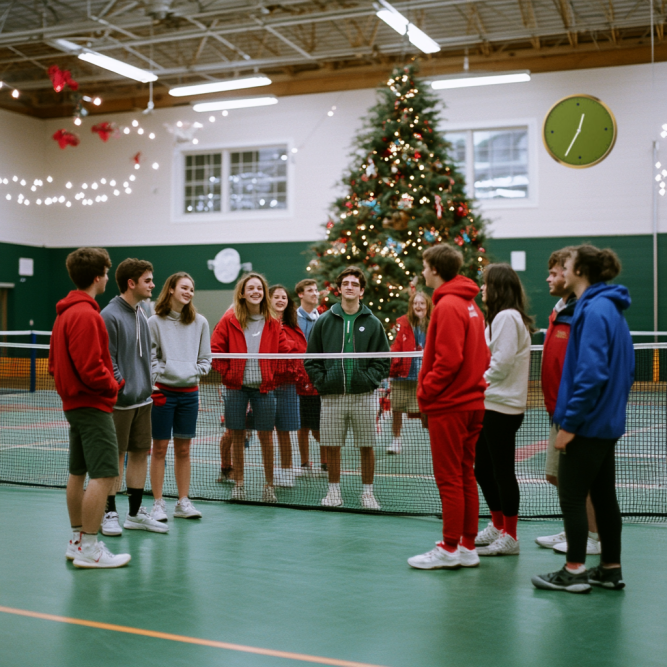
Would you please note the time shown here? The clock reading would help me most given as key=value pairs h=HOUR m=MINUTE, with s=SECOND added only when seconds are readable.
h=12 m=35
